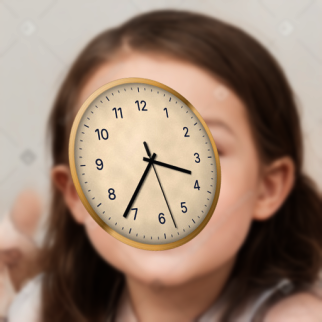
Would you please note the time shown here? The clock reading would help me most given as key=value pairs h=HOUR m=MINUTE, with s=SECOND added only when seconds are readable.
h=3 m=36 s=28
